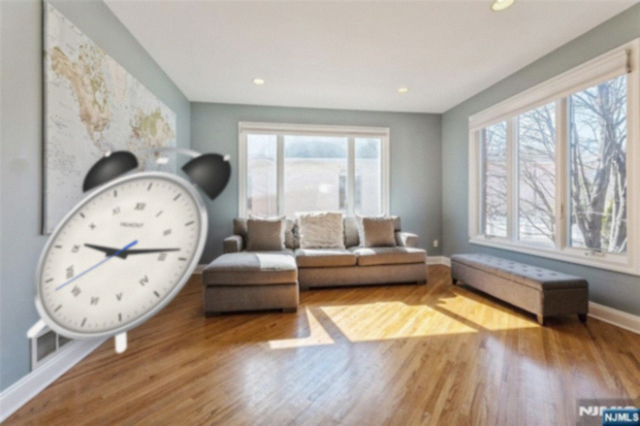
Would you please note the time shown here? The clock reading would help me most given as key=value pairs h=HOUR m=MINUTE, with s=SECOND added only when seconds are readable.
h=9 m=13 s=38
